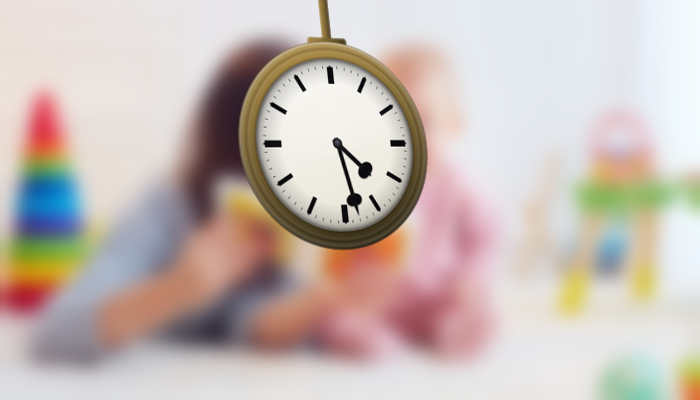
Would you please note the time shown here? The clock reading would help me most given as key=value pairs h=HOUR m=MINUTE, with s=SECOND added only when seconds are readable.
h=4 m=28
